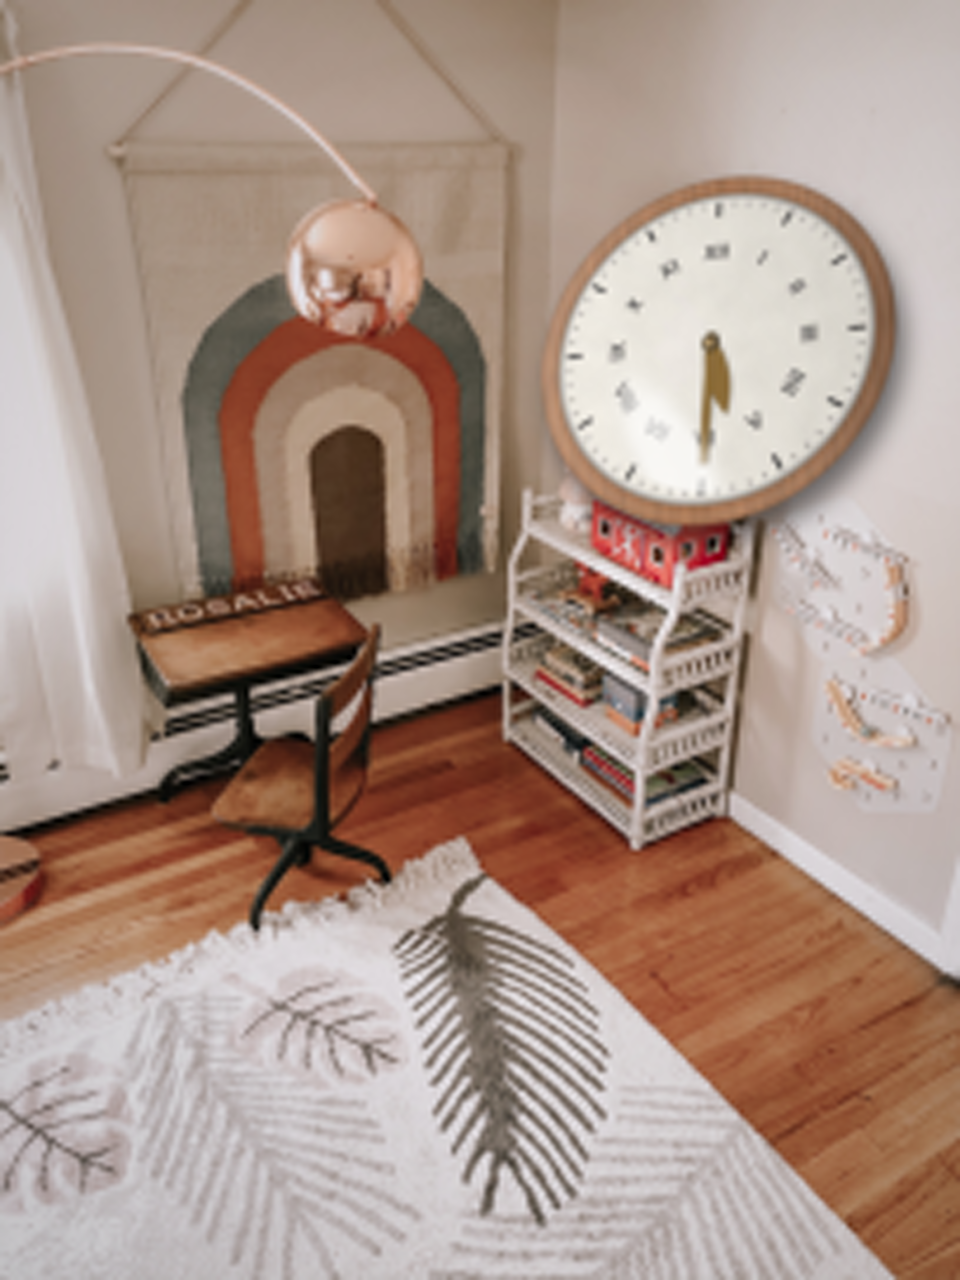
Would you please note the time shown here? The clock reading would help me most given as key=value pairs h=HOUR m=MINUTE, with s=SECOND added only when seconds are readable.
h=5 m=30
